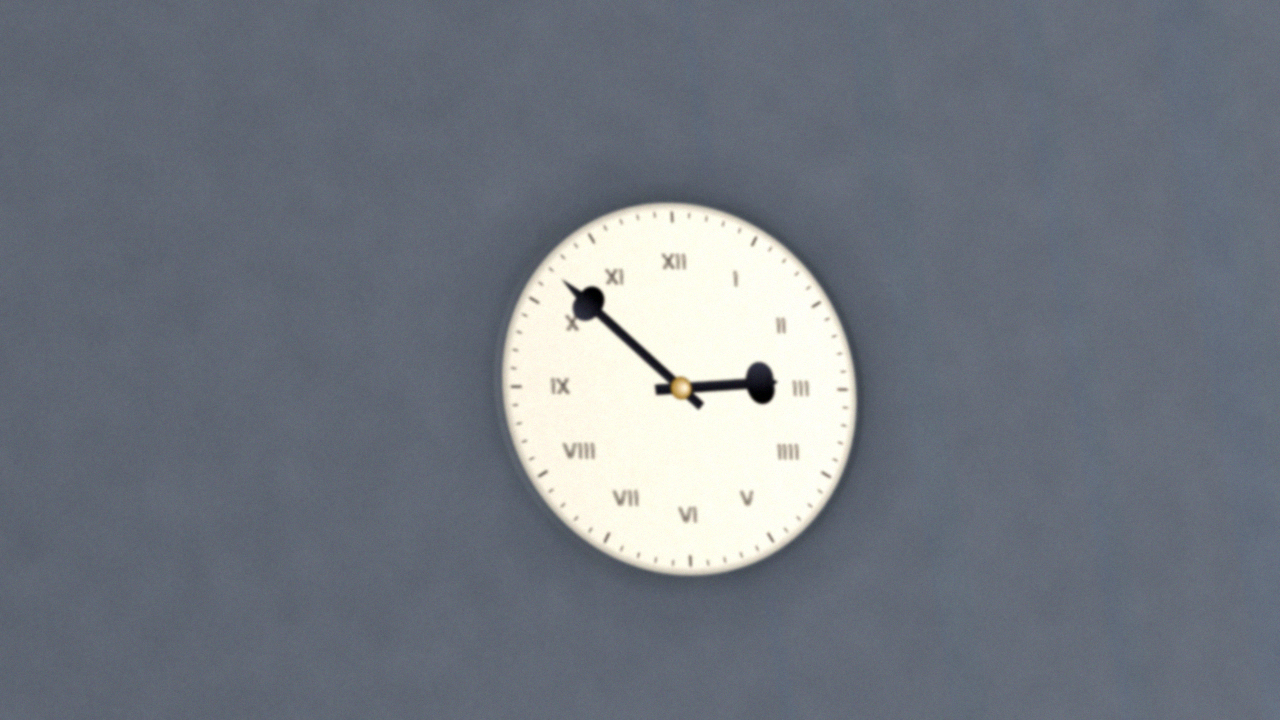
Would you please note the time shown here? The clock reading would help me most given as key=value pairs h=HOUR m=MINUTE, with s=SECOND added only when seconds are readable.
h=2 m=52
